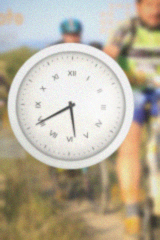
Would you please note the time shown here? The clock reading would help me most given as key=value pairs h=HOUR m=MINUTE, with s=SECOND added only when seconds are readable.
h=5 m=40
